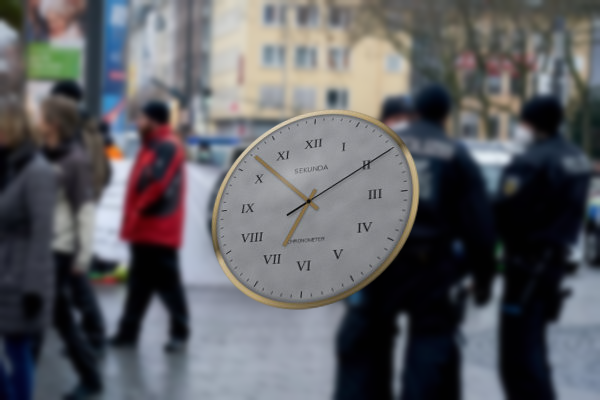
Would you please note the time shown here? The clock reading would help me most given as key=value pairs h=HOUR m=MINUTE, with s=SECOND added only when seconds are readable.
h=6 m=52 s=10
